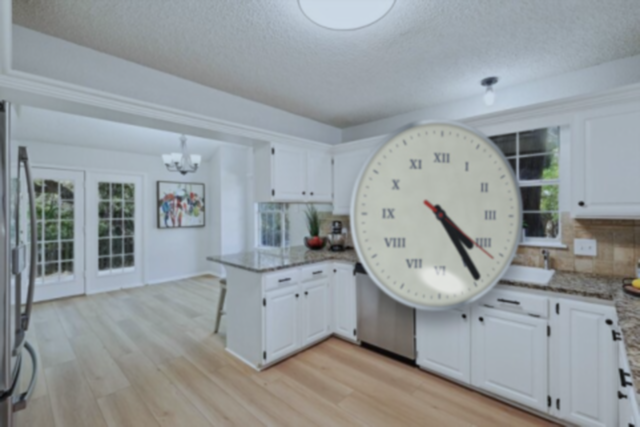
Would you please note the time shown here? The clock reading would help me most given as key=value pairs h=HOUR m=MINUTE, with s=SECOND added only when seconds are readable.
h=4 m=24 s=21
